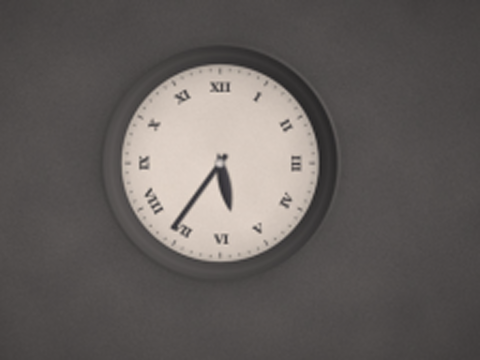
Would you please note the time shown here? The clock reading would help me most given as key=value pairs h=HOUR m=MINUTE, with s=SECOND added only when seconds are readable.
h=5 m=36
